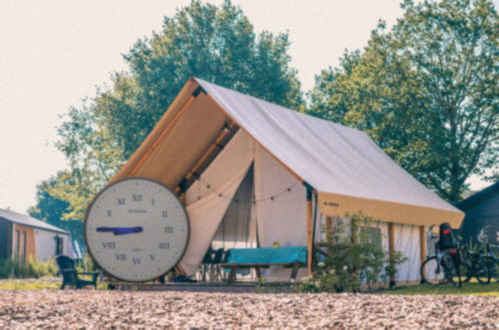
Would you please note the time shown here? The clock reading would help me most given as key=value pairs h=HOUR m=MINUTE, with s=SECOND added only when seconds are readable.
h=8 m=45
